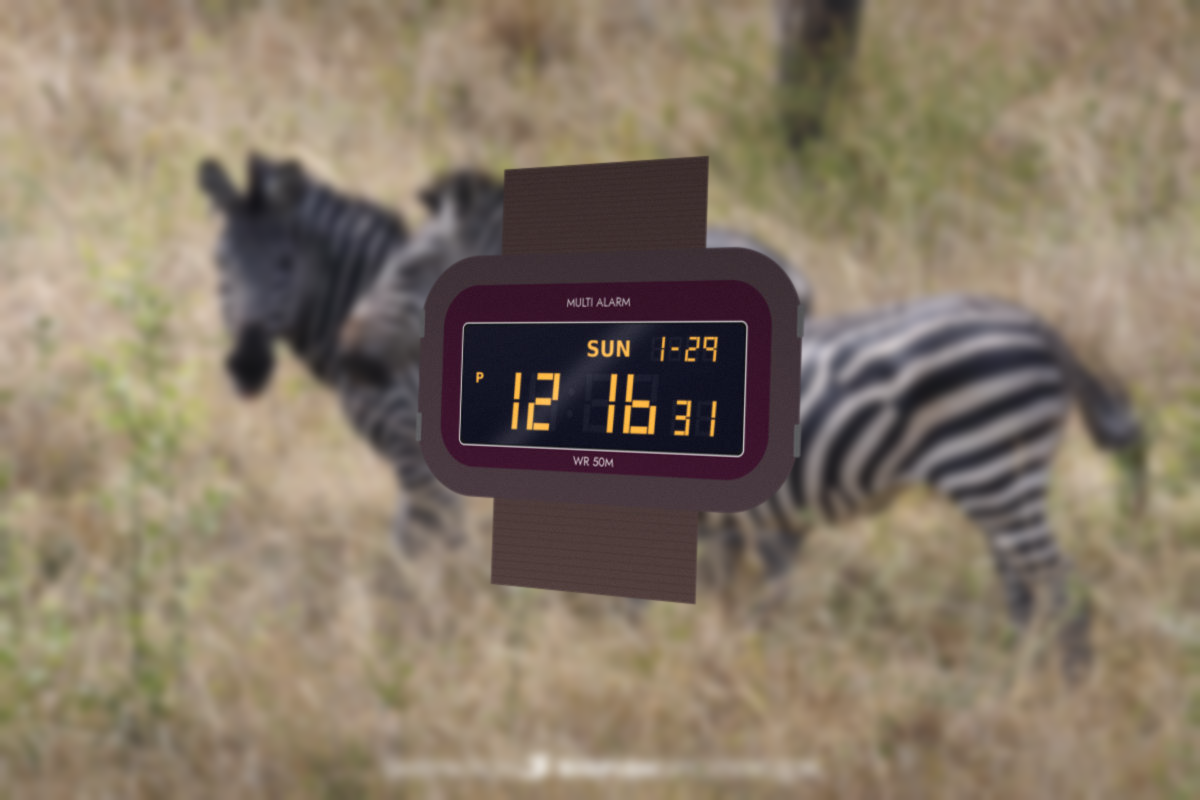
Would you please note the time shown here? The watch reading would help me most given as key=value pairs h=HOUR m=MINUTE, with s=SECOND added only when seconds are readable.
h=12 m=16 s=31
